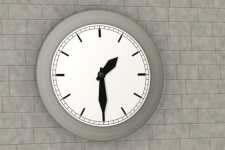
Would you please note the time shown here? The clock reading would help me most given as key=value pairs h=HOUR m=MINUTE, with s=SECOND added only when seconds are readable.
h=1 m=30
